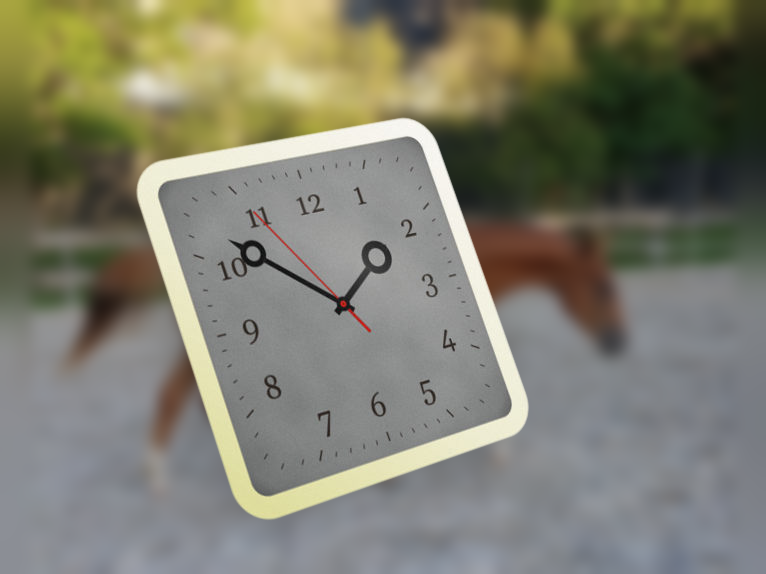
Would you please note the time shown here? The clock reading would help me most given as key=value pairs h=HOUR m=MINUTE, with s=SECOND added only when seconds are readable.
h=1 m=51 s=55
